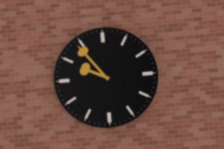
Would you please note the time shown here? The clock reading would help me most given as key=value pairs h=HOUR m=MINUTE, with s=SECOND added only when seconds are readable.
h=9 m=54
